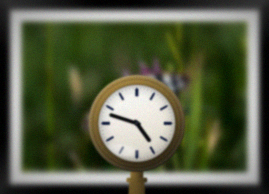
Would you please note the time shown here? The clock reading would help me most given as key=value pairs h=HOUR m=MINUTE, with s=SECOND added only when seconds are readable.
h=4 m=48
